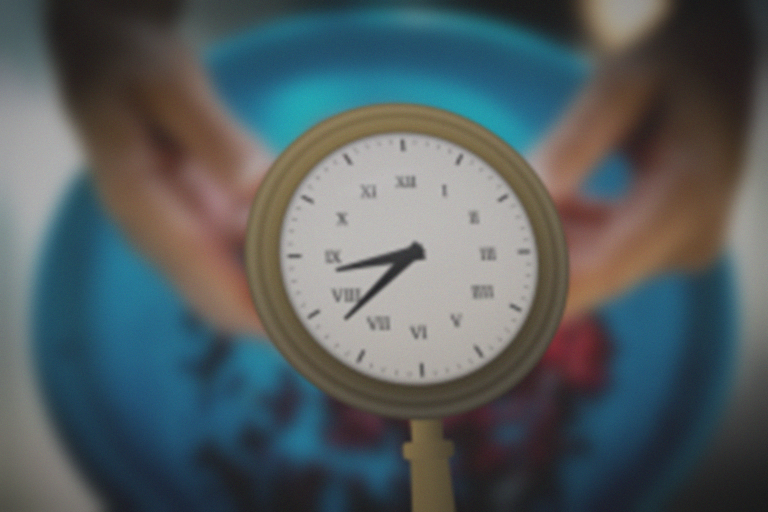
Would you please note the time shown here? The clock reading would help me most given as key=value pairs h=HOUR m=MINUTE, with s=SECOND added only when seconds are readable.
h=8 m=38
